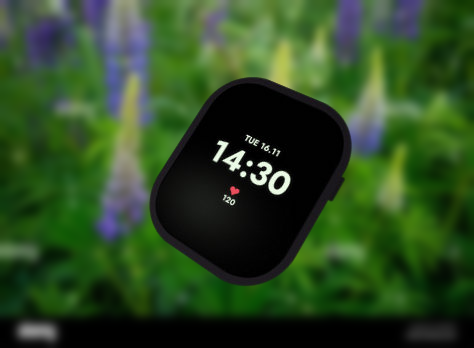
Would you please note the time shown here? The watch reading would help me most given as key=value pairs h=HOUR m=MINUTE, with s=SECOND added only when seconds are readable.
h=14 m=30
